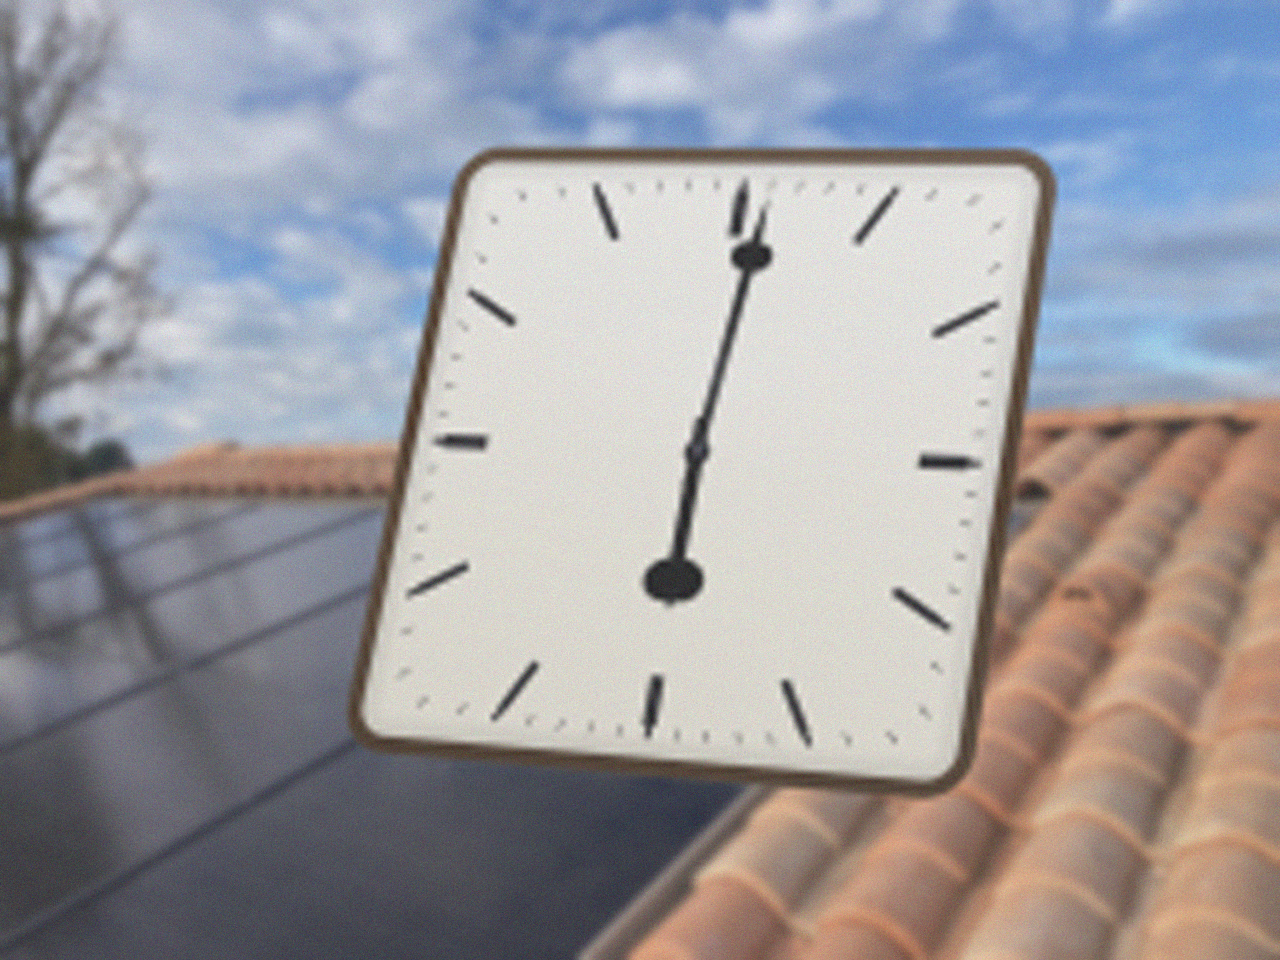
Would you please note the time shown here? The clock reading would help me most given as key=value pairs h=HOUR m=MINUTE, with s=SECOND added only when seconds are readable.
h=6 m=1
